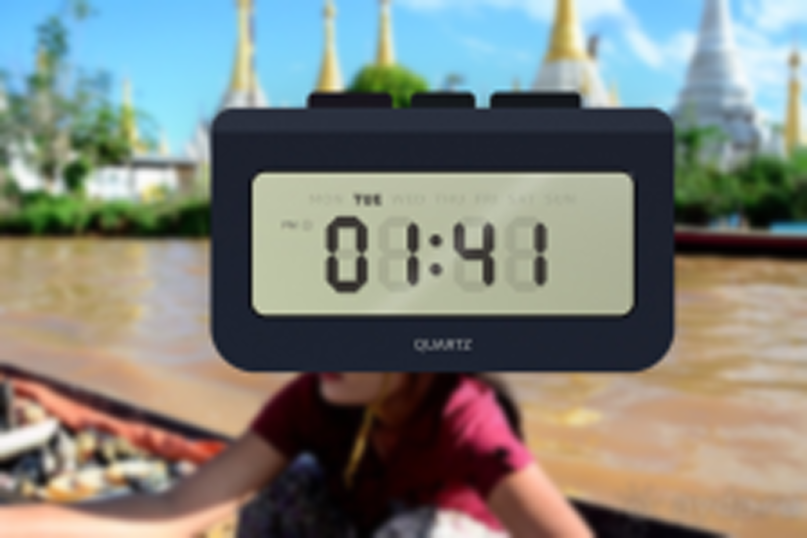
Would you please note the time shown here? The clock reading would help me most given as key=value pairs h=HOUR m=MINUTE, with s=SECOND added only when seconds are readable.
h=1 m=41
